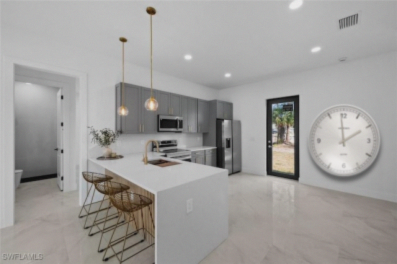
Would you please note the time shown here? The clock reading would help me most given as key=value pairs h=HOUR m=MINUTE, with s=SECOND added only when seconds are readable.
h=1 m=59
